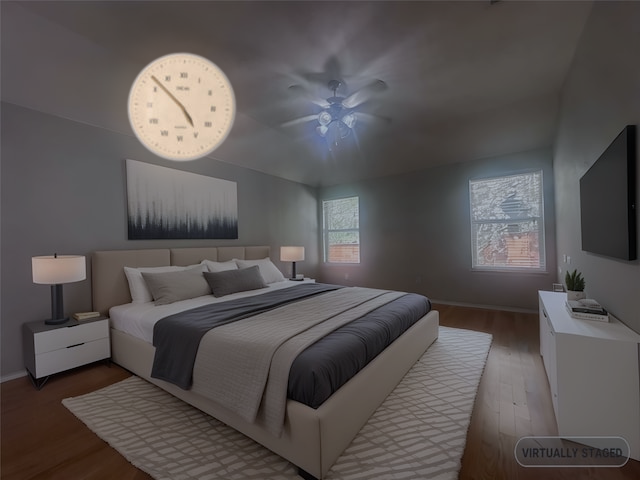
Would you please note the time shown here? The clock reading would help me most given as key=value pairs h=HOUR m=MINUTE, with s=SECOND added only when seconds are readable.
h=4 m=52
